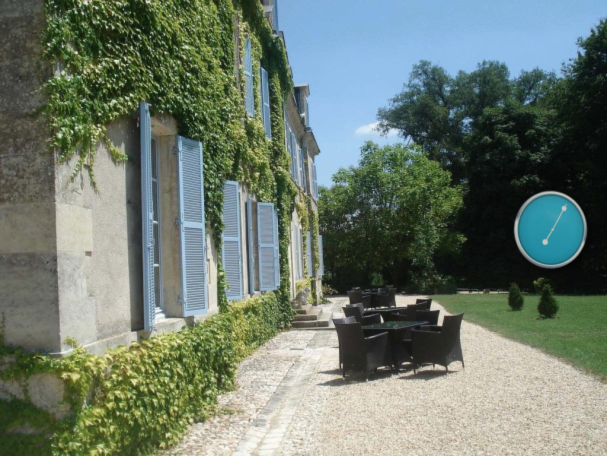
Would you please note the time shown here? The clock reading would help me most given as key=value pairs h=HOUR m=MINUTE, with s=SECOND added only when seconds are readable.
h=7 m=5
